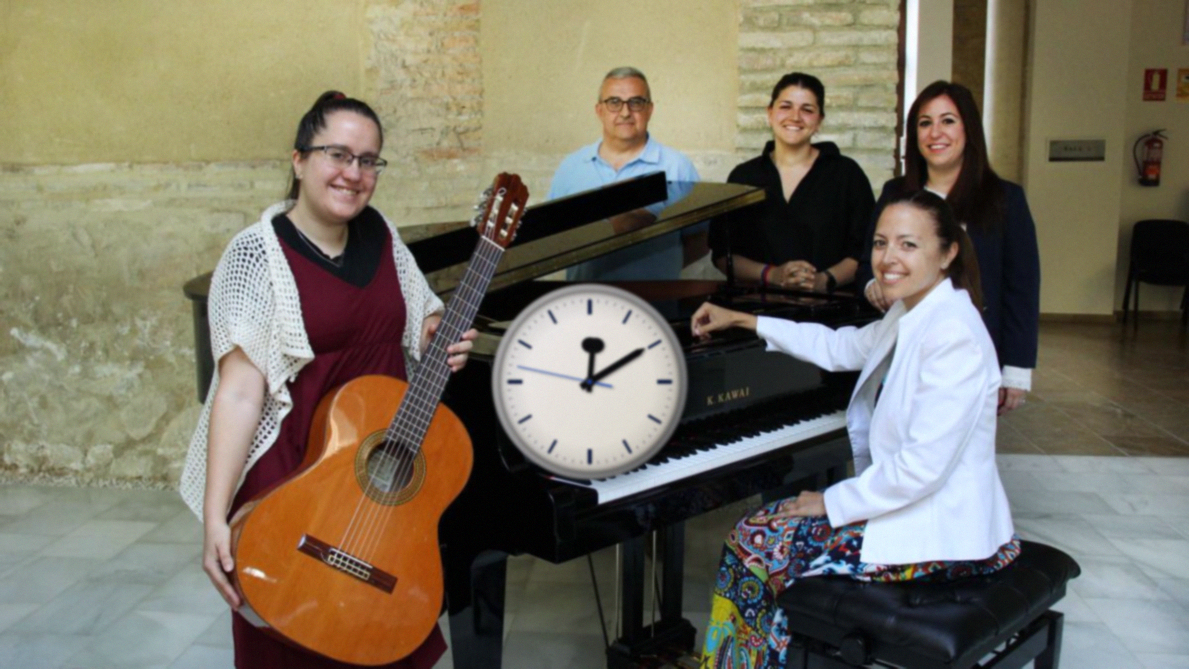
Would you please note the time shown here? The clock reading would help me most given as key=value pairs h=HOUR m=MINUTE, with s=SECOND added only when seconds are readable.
h=12 m=9 s=47
